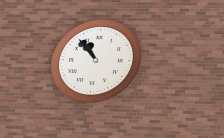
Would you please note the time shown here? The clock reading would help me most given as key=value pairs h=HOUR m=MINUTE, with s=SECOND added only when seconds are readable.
h=10 m=53
